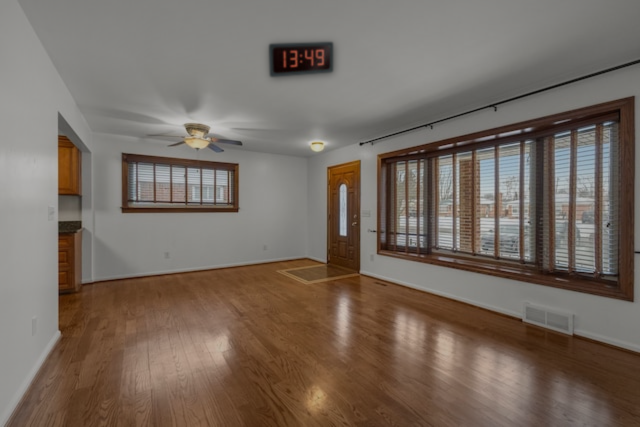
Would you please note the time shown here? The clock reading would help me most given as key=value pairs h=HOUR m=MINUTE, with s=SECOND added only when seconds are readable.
h=13 m=49
